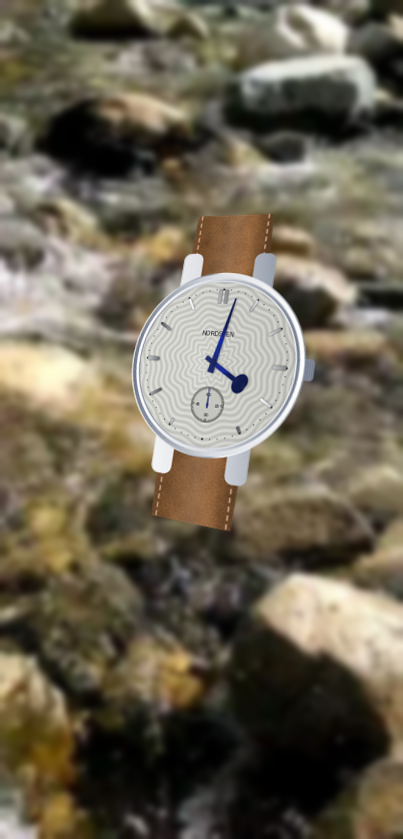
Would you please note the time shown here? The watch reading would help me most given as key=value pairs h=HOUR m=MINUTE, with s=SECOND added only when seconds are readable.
h=4 m=2
